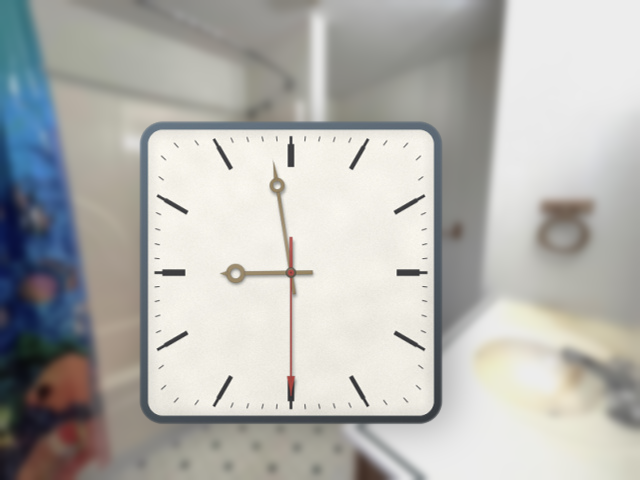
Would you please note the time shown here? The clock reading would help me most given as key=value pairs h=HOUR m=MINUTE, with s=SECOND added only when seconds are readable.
h=8 m=58 s=30
